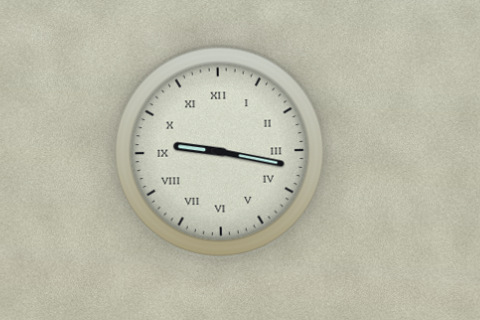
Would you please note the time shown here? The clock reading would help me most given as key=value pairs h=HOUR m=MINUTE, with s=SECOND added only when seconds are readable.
h=9 m=17
